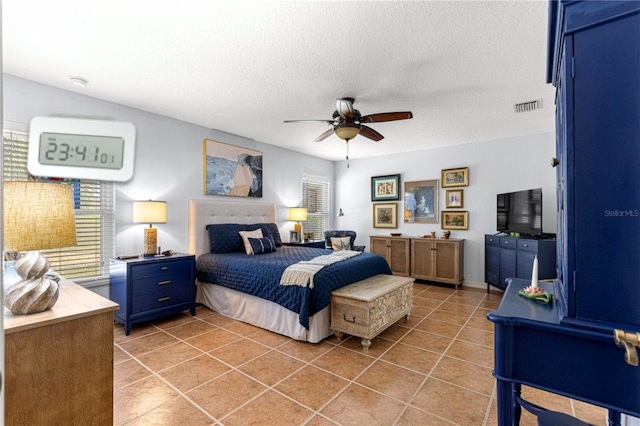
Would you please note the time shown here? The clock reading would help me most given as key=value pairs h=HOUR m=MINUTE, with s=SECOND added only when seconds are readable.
h=23 m=41
